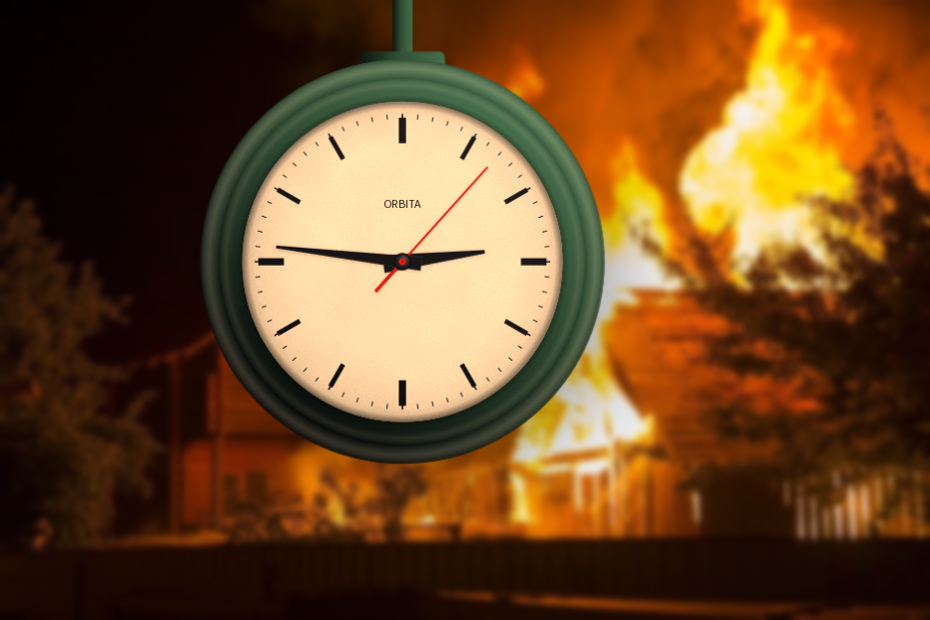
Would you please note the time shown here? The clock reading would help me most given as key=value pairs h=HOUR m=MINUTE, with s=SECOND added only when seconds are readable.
h=2 m=46 s=7
